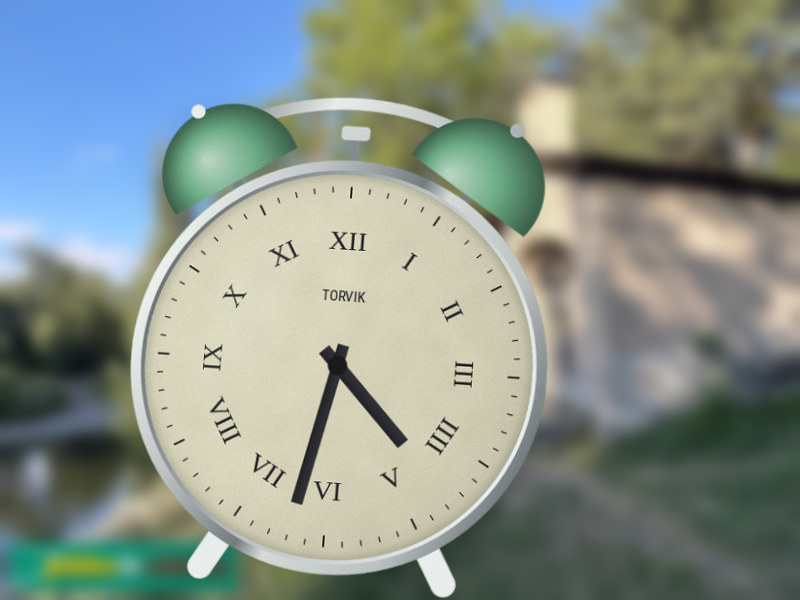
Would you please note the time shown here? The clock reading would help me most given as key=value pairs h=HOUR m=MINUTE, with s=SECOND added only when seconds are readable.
h=4 m=32
